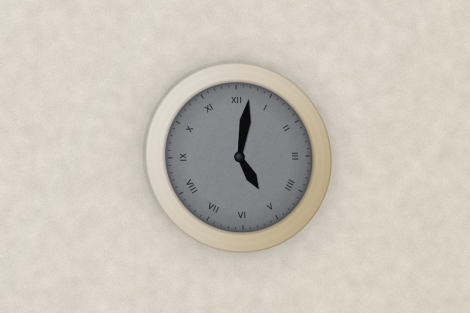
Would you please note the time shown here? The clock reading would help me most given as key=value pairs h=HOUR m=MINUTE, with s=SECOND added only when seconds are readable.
h=5 m=2
